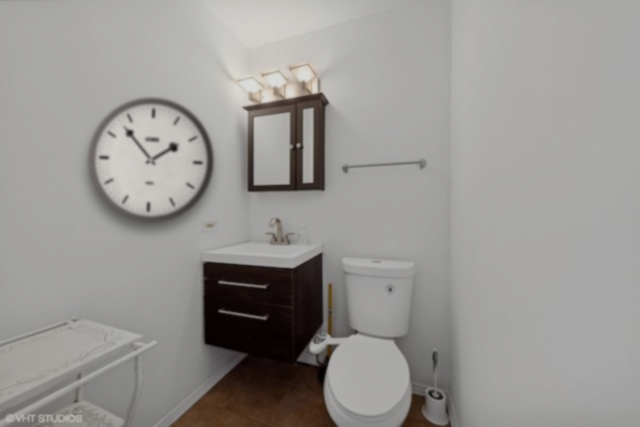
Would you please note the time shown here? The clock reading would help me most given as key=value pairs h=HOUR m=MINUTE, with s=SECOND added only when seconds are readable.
h=1 m=53
